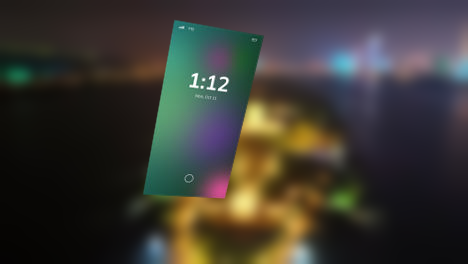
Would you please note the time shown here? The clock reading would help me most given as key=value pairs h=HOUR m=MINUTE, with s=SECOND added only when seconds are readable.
h=1 m=12
